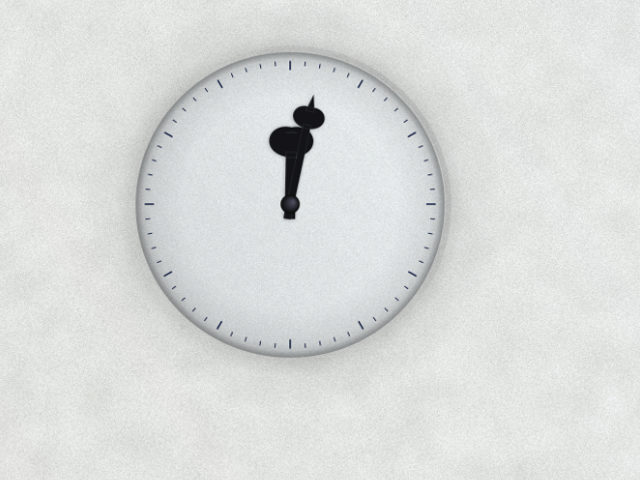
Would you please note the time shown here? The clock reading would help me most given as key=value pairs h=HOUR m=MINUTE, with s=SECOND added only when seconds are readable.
h=12 m=2
